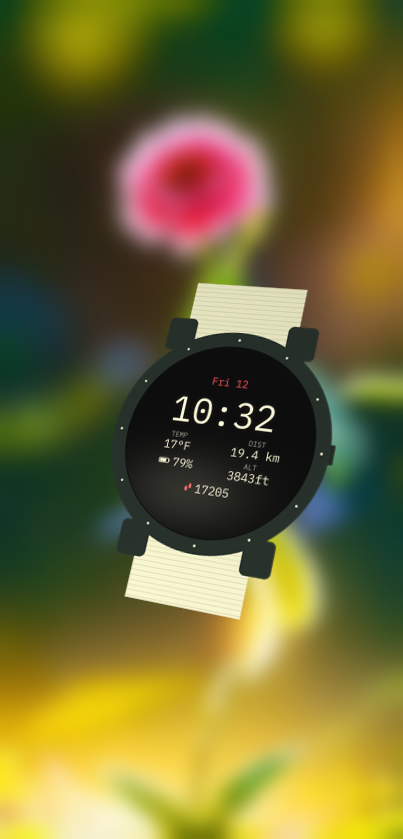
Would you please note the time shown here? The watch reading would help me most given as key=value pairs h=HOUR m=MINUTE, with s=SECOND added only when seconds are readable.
h=10 m=32
